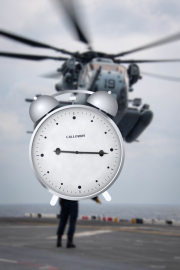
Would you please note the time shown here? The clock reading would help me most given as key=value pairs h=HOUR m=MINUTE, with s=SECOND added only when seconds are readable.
h=9 m=16
